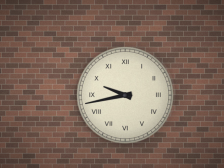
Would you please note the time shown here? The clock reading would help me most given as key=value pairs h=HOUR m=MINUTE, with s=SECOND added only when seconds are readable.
h=9 m=43
